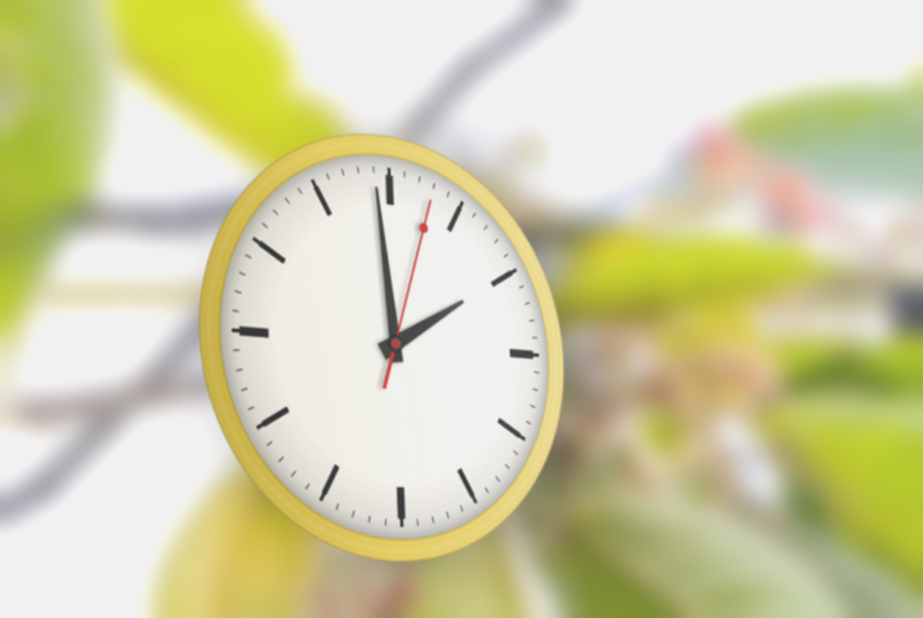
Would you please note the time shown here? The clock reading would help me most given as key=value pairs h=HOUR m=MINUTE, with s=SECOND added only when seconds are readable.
h=1 m=59 s=3
